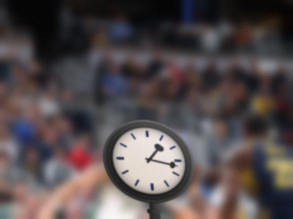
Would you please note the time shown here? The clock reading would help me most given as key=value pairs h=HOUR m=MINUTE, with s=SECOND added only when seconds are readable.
h=1 m=17
